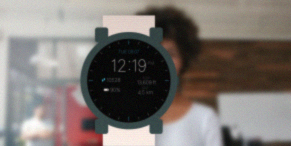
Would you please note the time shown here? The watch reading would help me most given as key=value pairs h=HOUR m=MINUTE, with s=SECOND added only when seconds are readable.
h=12 m=19
